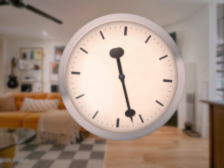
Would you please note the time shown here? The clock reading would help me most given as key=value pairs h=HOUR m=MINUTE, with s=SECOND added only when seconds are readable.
h=11 m=27
